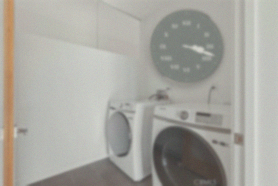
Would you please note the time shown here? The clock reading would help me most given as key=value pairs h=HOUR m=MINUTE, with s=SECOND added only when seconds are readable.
h=3 m=18
